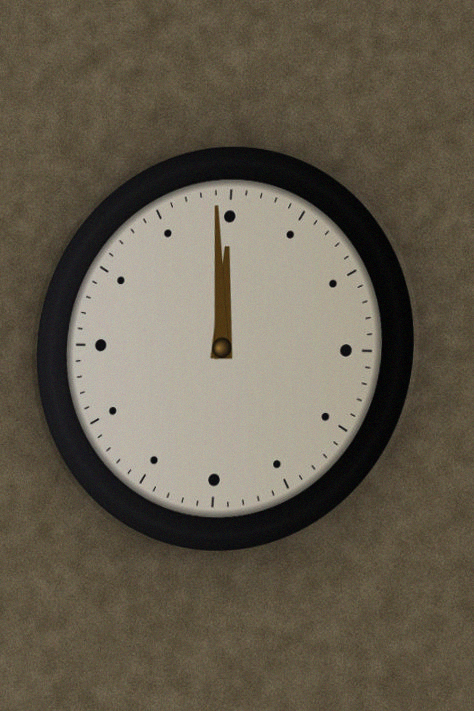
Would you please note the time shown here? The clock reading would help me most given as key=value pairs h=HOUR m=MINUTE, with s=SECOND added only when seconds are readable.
h=11 m=59
